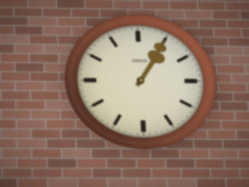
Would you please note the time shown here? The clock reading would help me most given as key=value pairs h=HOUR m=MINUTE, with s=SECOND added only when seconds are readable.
h=1 m=5
